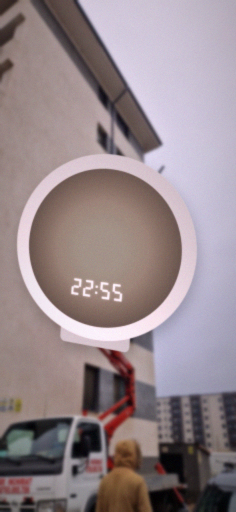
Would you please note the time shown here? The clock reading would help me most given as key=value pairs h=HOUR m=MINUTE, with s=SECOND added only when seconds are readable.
h=22 m=55
